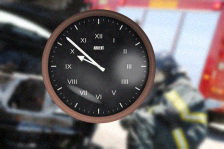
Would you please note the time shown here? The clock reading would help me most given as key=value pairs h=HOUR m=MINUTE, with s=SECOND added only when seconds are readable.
h=9 m=52
